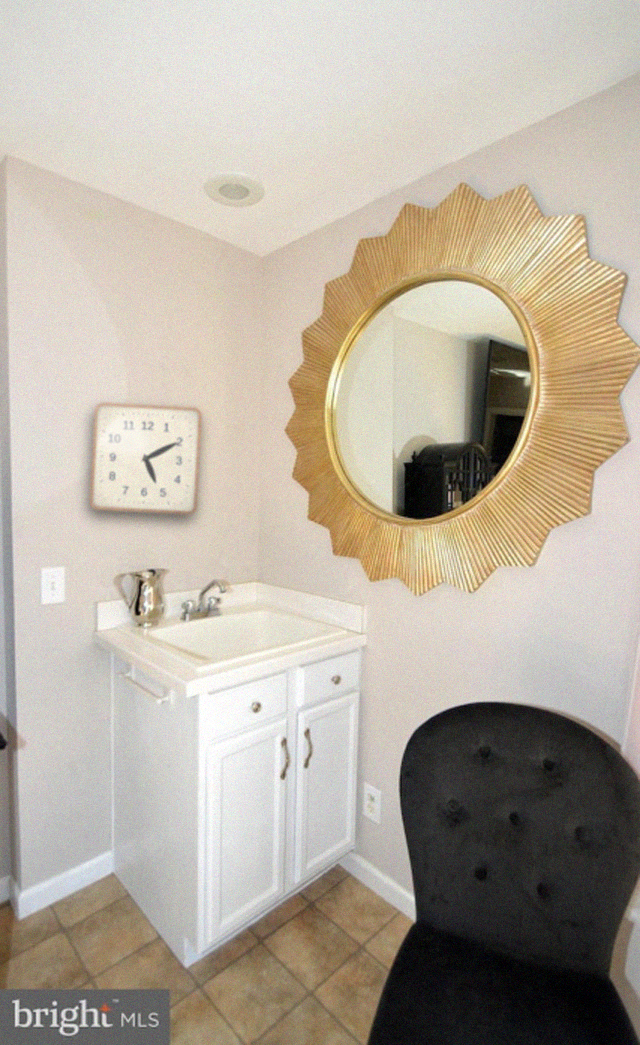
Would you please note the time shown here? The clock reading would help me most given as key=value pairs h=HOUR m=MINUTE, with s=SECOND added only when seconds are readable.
h=5 m=10
